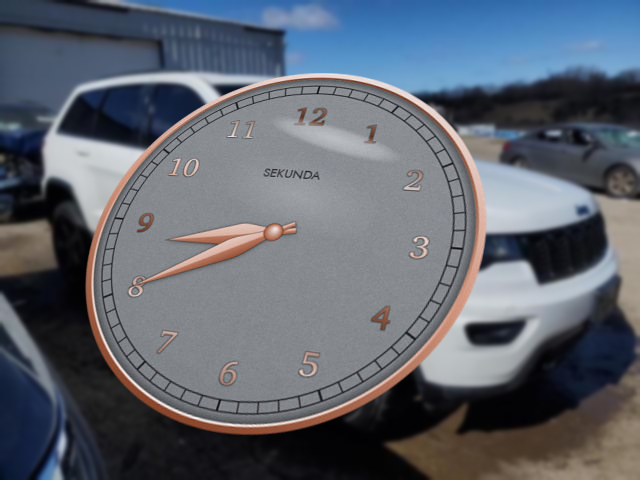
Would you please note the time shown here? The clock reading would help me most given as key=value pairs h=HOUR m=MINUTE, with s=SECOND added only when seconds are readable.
h=8 m=40
